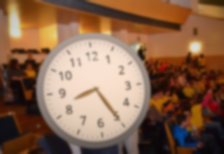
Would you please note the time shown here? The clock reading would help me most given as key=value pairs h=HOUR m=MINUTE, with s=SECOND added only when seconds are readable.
h=8 m=25
